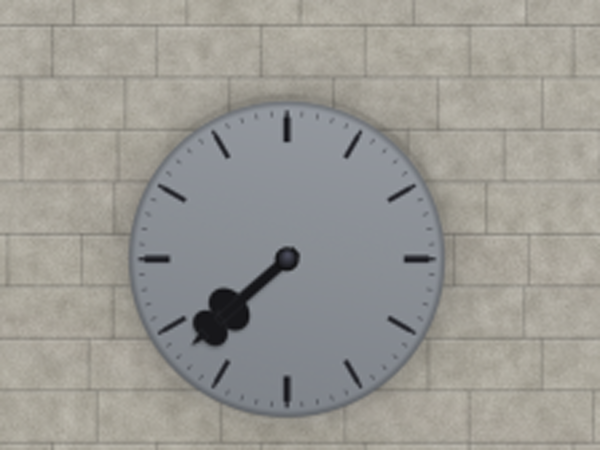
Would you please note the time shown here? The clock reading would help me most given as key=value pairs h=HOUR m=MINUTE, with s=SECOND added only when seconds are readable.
h=7 m=38
